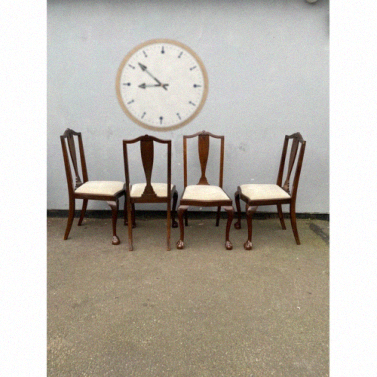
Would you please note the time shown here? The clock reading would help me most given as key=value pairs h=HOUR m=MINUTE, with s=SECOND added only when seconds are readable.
h=8 m=52
